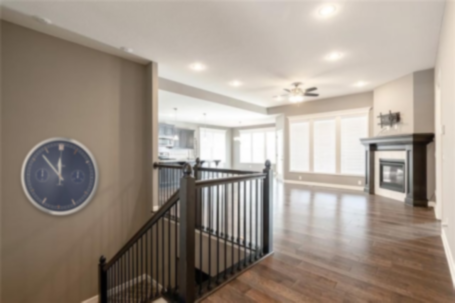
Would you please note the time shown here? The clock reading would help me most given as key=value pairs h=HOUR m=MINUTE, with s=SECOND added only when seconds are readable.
h=11 m=53
